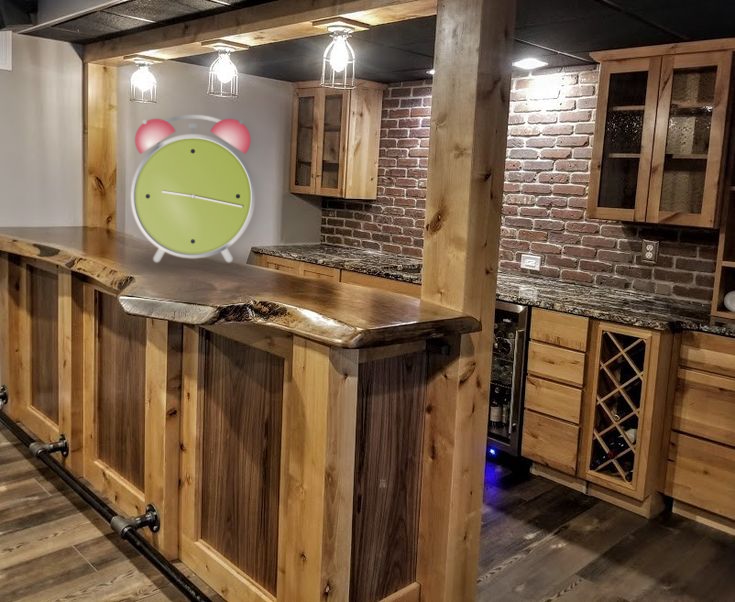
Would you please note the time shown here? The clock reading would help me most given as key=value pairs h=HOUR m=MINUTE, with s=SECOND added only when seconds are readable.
h=9 m=17
